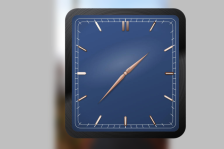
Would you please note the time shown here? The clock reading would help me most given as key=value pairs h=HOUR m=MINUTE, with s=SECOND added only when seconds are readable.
h=1 m=37
